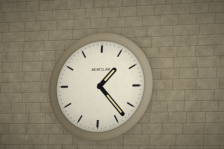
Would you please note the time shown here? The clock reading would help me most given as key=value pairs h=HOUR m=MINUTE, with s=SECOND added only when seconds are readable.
h=1 m=23
